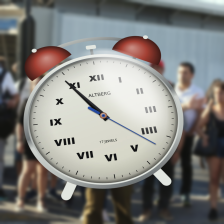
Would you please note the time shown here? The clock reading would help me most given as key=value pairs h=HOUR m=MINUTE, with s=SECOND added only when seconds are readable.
h=10 m=54 s=22
